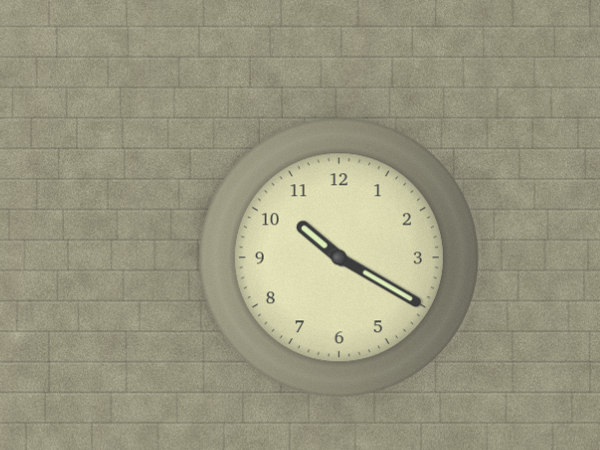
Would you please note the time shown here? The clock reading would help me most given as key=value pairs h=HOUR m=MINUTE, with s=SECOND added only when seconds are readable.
h=10 m=20
